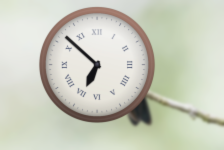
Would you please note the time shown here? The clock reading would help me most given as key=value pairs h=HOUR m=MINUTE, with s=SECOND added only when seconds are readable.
h=6 m=52
